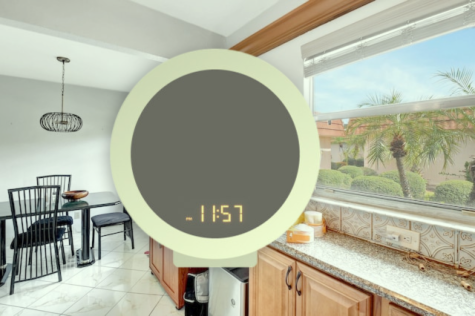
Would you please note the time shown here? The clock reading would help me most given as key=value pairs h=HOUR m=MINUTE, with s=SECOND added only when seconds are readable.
h=11 m=57
